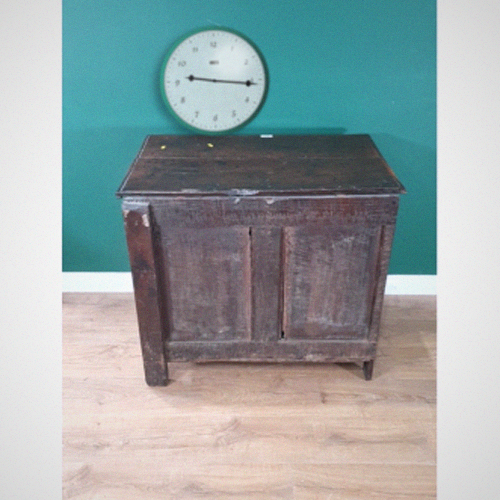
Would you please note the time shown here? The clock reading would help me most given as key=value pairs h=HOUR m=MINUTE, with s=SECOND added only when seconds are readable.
h=9 m=16
